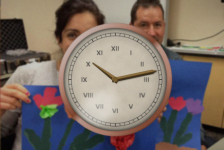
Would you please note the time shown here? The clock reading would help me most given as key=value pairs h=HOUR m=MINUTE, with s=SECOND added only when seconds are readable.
h=10 m=13
